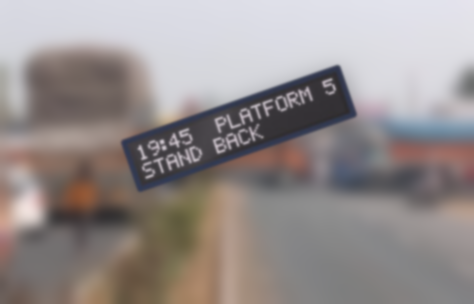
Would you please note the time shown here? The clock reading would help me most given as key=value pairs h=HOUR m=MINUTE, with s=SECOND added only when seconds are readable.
h=19 m=45
